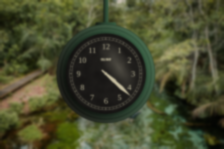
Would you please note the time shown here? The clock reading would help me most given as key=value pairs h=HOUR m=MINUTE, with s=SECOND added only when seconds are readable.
h=4 m=22
